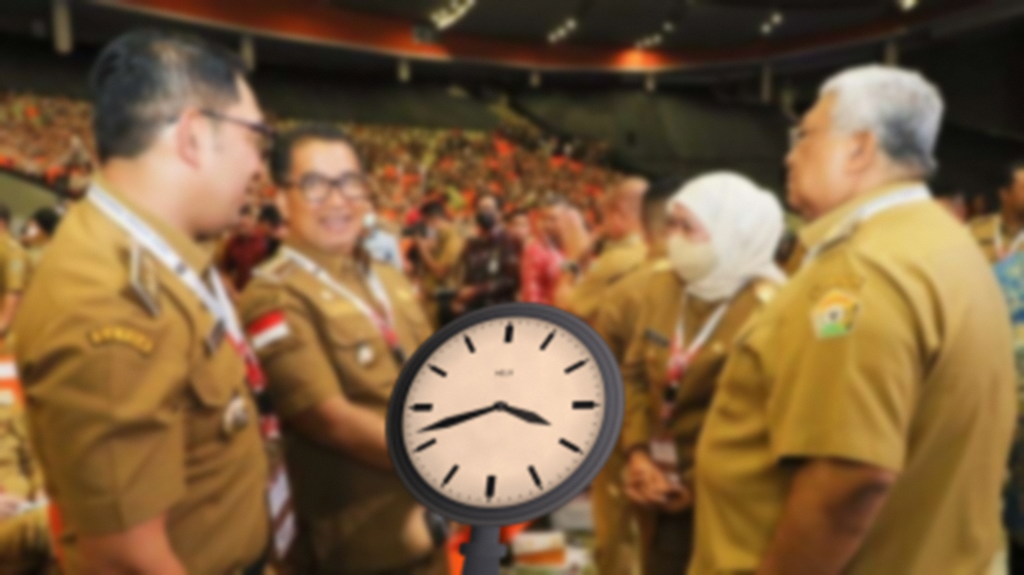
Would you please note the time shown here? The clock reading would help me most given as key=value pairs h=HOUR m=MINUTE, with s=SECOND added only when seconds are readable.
h=3 m=42
